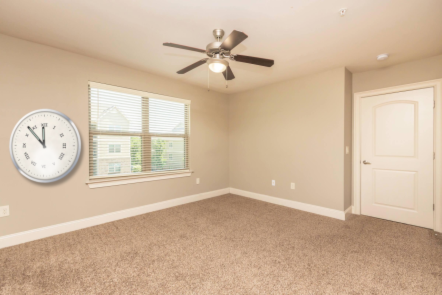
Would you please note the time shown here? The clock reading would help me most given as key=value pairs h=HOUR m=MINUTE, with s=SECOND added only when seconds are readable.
h=11 m=53
